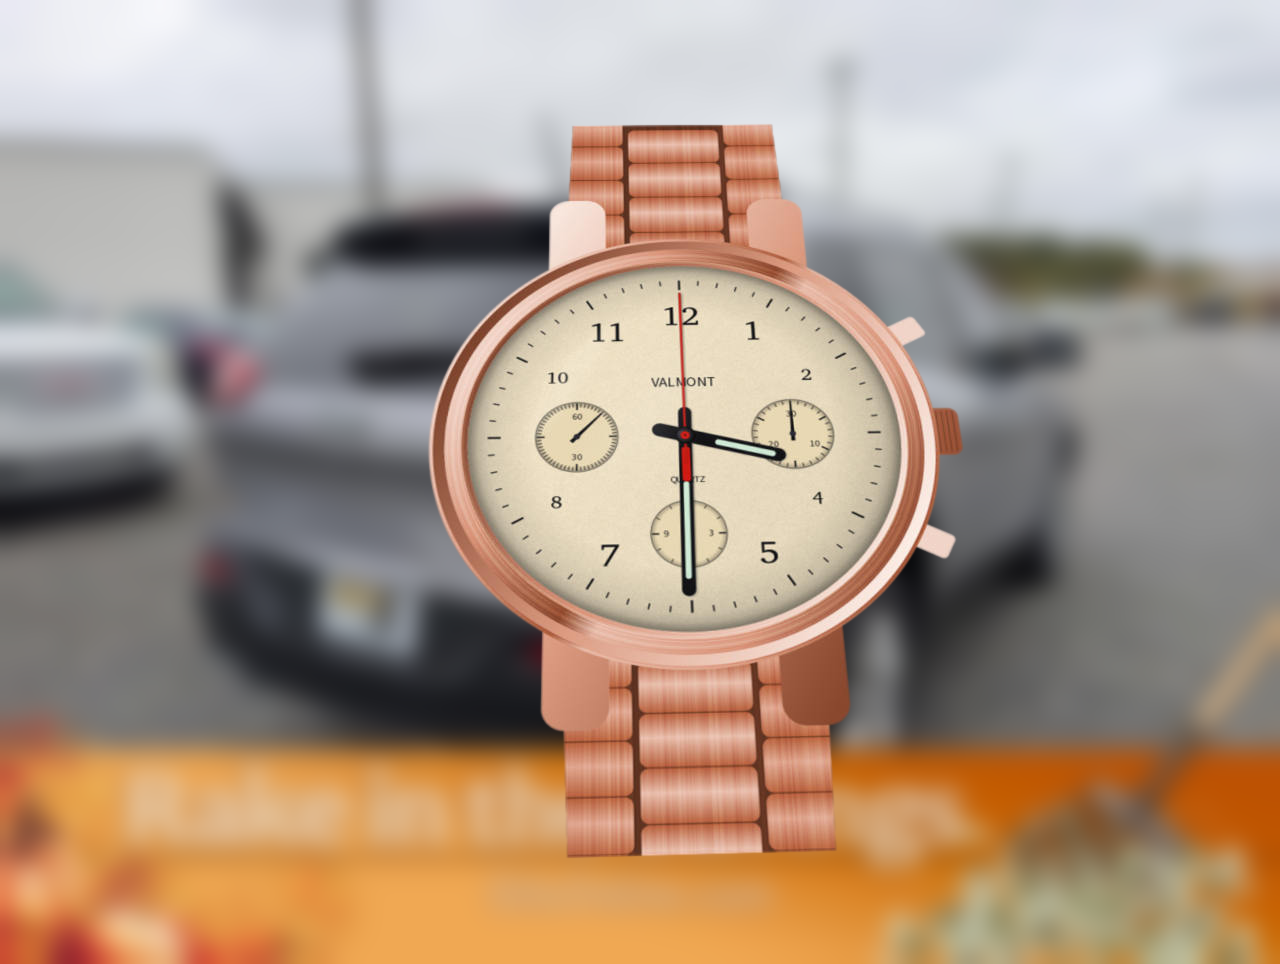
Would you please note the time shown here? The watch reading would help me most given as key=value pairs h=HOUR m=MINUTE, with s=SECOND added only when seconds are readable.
h=3 m=30 s=7
